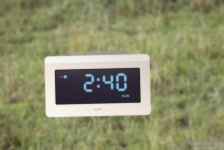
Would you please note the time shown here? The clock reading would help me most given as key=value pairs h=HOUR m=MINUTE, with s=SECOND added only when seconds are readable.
h=2 m=40
